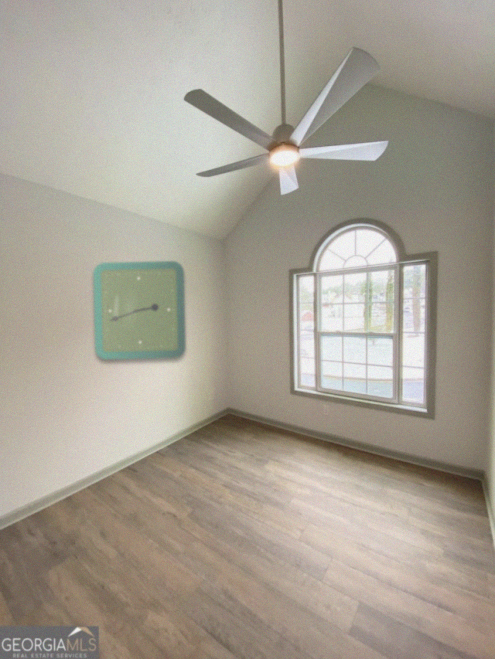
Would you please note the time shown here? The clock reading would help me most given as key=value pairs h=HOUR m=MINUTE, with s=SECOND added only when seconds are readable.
h=2 m=42
